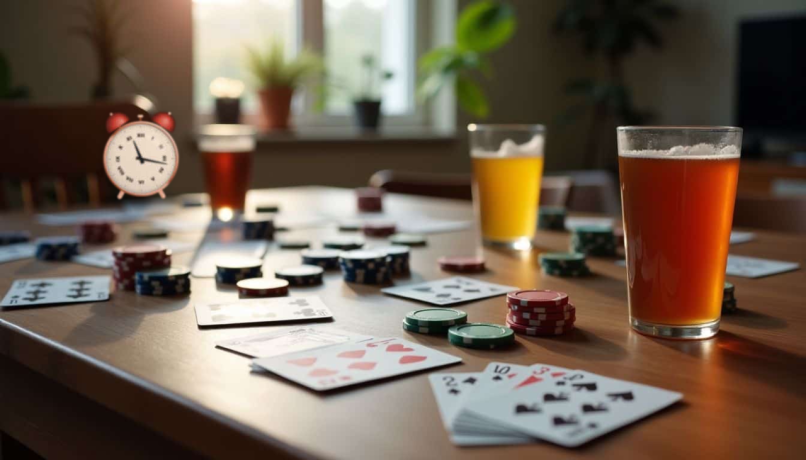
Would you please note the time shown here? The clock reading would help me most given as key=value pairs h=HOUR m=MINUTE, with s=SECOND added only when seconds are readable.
h=11 m=17
